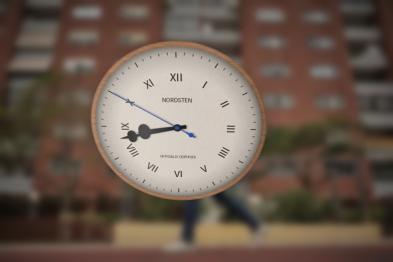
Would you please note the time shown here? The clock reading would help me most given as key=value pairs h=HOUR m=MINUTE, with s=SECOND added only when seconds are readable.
h=8 m=42 s=50
